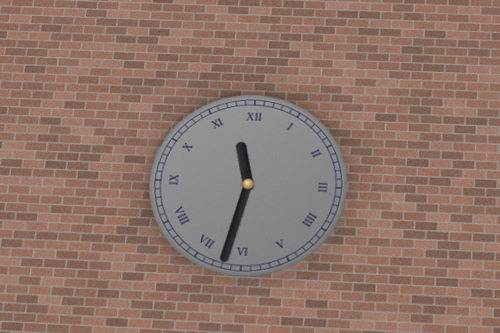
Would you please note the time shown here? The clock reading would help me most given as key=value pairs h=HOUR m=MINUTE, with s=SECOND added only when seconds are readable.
h=11 m=32
